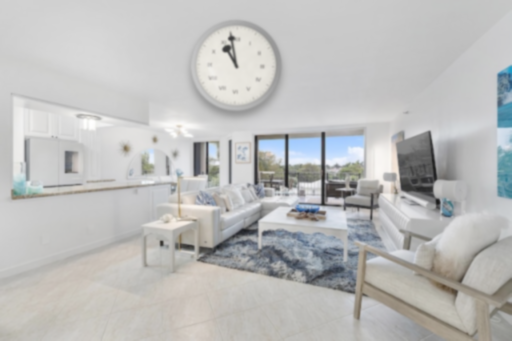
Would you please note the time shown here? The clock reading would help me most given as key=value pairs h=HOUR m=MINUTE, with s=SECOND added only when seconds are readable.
h=10 m=58
